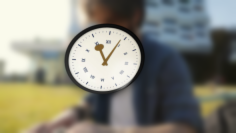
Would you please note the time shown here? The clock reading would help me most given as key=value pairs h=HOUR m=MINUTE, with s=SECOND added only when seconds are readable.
h=11 m=4
